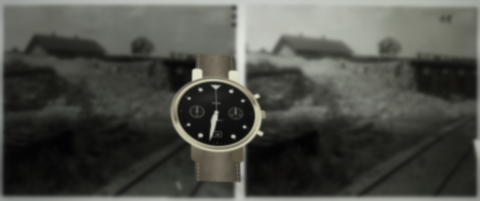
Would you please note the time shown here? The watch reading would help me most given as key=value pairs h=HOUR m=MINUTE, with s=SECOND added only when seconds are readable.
h=6 m=32
